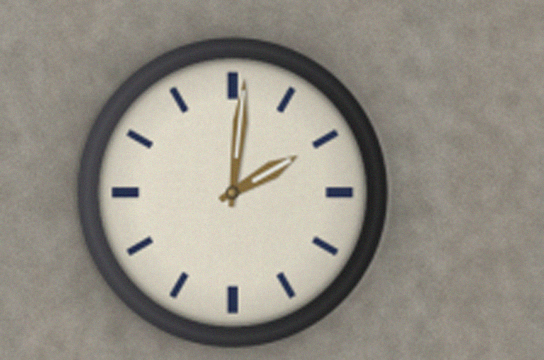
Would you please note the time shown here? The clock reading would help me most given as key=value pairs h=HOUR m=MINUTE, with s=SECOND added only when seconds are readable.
h=2 m=1
